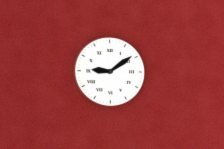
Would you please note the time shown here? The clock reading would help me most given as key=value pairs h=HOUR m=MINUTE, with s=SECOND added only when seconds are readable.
h=9 m=9
